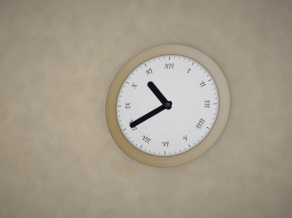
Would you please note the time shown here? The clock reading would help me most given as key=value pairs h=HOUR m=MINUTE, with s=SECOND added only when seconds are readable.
h=10 m=40
